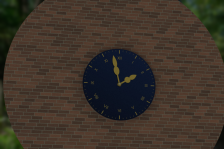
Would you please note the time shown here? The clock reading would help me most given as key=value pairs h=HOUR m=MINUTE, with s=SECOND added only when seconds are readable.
h=1 m=58
